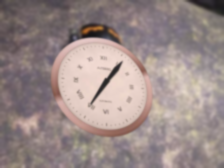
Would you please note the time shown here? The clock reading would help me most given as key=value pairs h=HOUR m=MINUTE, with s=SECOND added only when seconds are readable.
h=7 m=6
